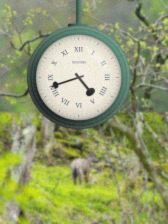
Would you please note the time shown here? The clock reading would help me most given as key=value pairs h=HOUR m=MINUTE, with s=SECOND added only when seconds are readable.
h=4 m=42
